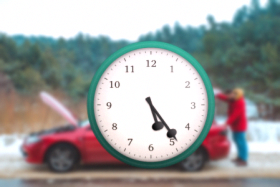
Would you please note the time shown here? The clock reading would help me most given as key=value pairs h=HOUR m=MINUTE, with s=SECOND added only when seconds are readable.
h=5 m=24
